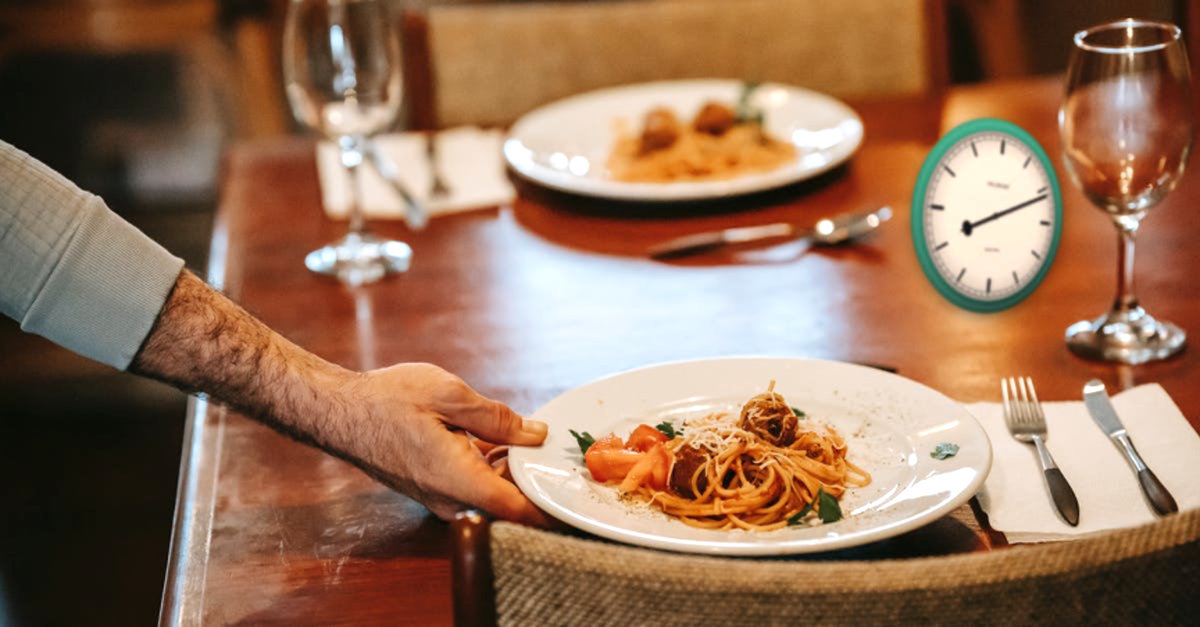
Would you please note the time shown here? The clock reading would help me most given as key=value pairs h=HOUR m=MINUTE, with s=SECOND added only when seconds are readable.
h=8 m=11
